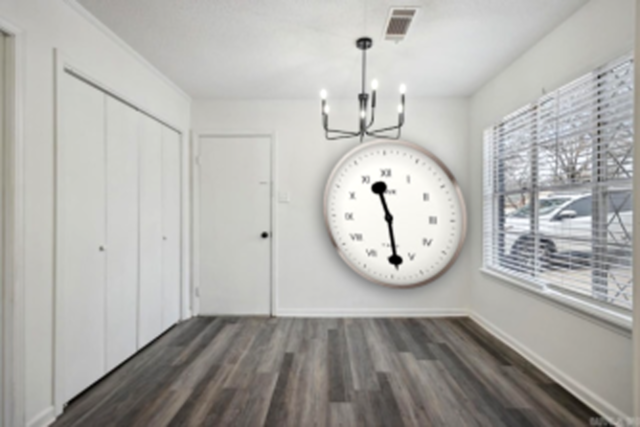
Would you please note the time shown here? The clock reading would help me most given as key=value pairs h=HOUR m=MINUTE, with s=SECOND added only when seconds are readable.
h=11 m=29
